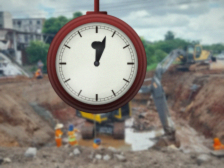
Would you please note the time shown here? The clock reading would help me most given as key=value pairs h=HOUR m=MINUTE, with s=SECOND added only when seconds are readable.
h=12 m=3
